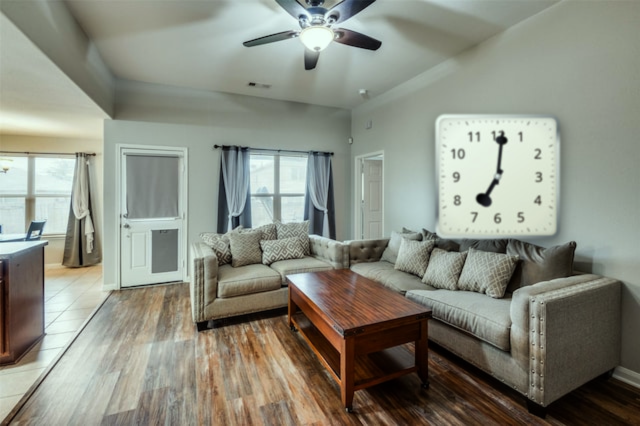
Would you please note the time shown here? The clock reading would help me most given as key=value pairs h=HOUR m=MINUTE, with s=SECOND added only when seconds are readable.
h=7 m=1
